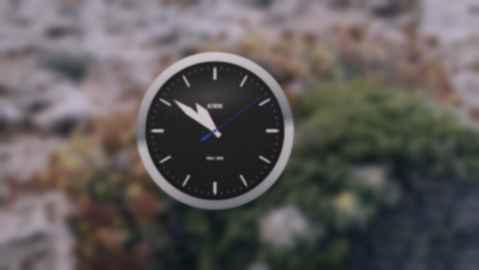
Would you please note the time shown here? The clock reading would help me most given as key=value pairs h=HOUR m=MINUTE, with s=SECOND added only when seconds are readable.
h=10 m=51 s=9
